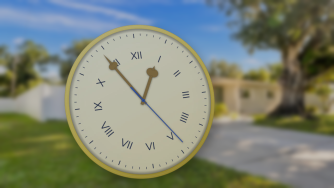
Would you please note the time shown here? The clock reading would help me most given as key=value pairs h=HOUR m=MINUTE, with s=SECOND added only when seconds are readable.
h=12 m=54 s=24
